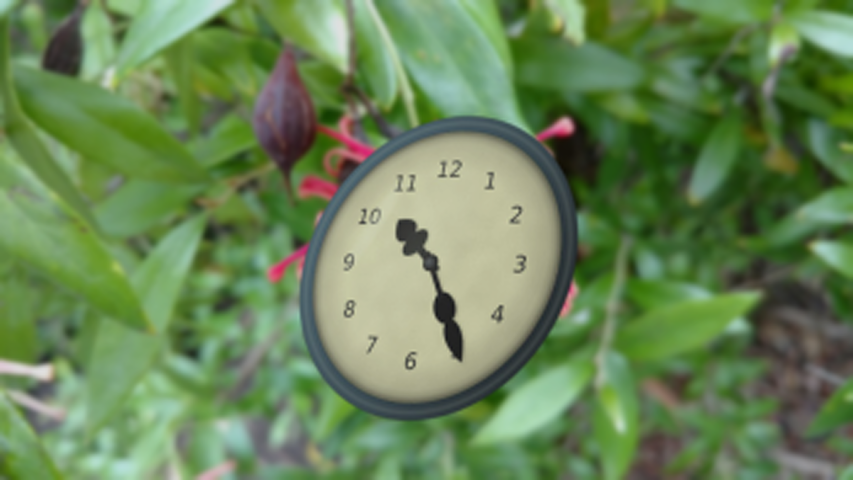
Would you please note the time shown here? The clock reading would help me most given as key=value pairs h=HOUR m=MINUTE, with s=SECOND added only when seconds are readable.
h=10 m=25
